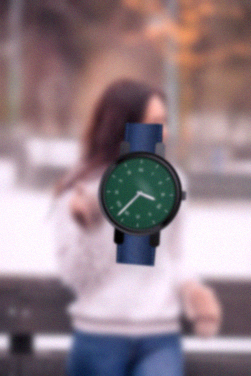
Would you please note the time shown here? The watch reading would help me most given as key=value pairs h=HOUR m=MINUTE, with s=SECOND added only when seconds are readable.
h=3 m=37
